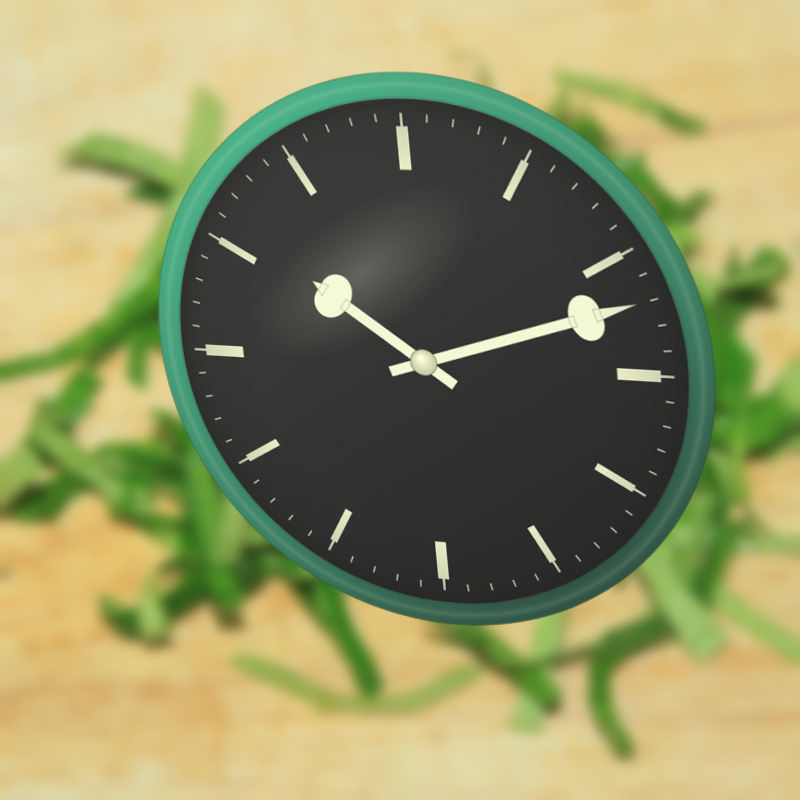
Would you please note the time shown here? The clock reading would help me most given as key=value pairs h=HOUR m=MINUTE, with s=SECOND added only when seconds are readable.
h=10 m=12
